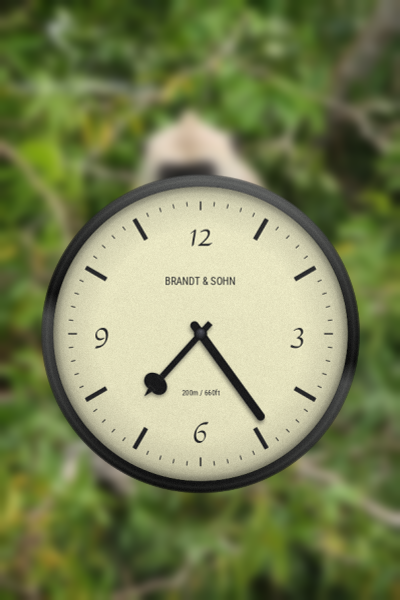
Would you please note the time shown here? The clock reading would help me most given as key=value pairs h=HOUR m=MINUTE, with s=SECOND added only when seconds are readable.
h=7 m=24
